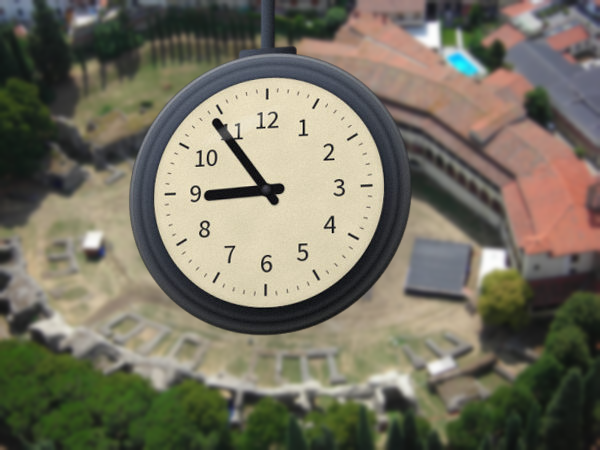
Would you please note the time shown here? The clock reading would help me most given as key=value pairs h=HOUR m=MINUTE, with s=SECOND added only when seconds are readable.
h=8 m=54
